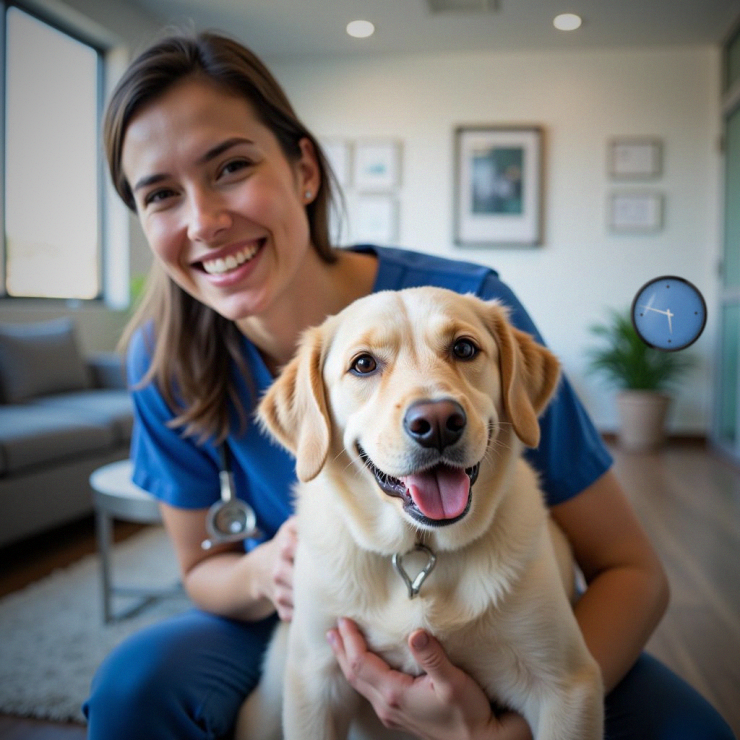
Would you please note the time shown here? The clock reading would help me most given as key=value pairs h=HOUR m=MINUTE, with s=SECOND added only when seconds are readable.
h=5 m=48
